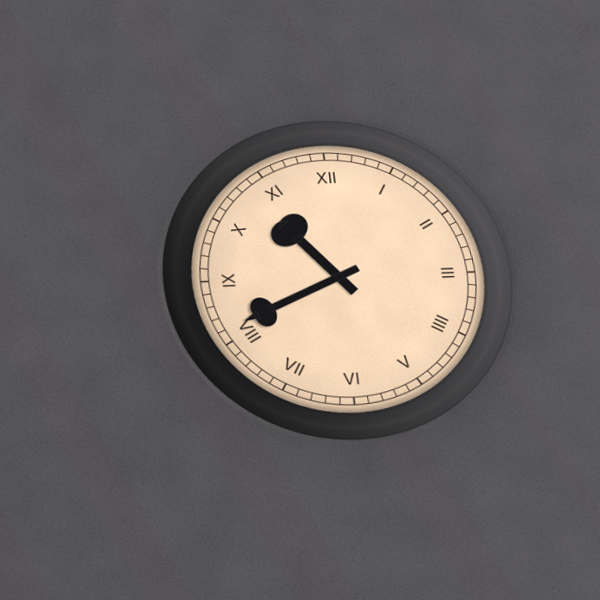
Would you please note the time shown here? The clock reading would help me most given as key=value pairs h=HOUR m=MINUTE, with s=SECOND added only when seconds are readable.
h=10 m=41
